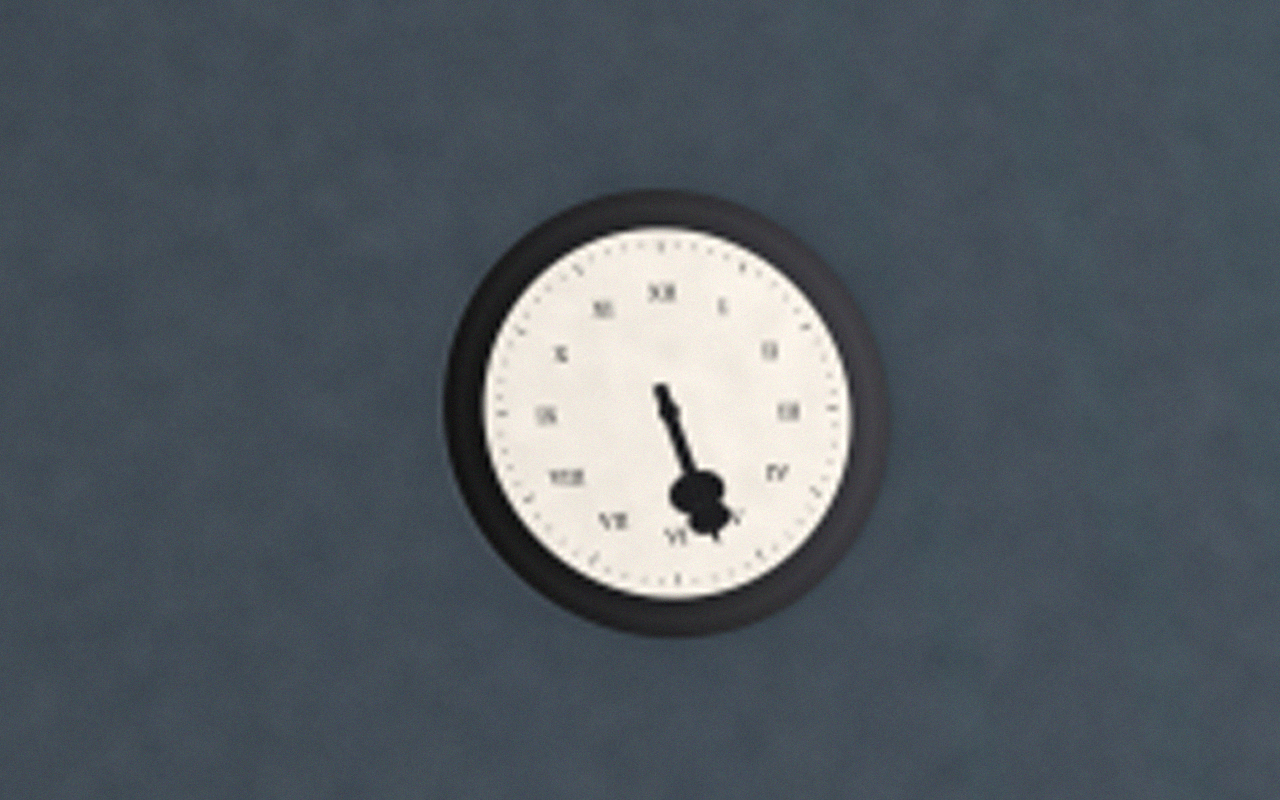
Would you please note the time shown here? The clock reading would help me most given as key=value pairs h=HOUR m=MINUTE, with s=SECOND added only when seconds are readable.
h=5 m=27
